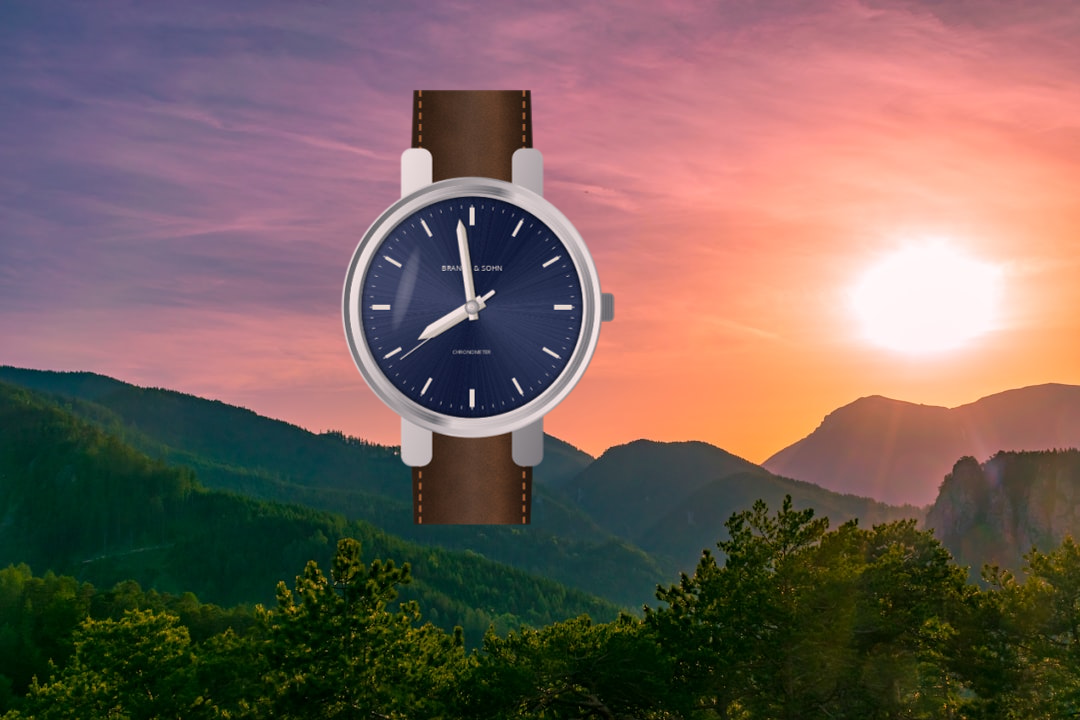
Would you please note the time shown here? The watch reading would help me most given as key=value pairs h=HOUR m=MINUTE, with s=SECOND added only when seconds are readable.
h=7 m=58 s=39
